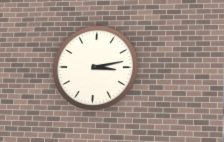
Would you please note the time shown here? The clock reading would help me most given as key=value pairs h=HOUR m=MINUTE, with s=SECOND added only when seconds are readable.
h=3 m=13
